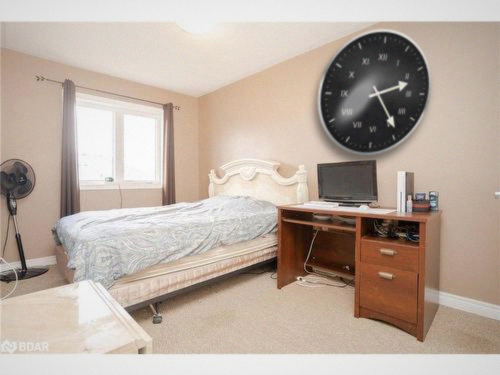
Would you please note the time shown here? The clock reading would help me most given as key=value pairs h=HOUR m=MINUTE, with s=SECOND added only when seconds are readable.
h=2 m=24
